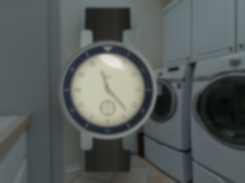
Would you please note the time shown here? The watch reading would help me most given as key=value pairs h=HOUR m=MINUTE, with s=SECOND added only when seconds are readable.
h=11 m=23
